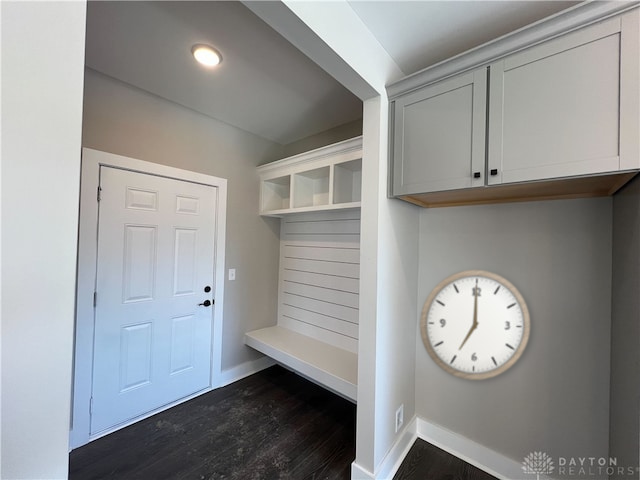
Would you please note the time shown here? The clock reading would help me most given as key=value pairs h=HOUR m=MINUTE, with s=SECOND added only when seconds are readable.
h=7 m=0
